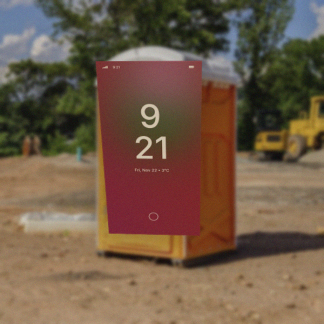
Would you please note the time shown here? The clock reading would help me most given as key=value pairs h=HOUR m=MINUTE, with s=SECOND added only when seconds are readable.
h=9 m=21
